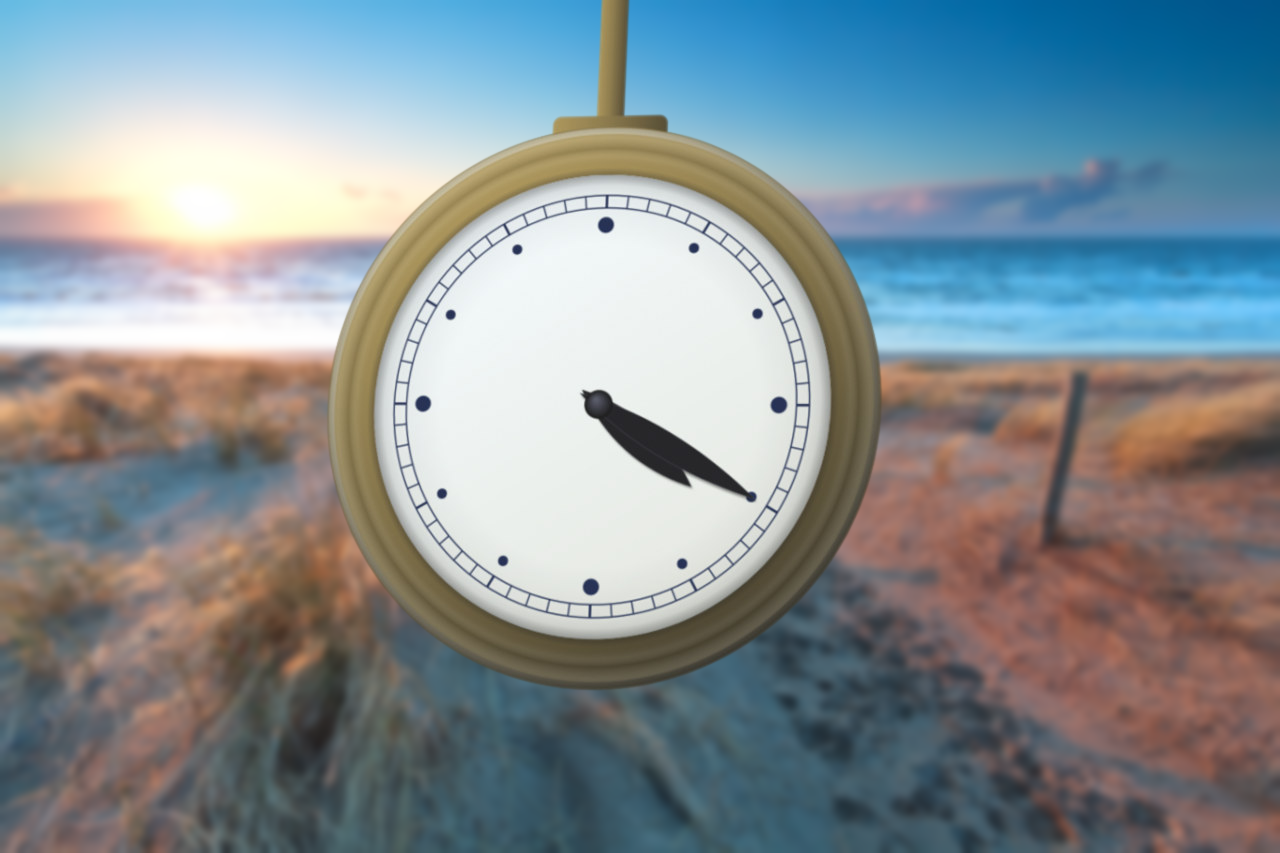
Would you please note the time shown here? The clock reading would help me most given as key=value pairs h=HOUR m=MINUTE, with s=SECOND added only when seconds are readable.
h=4 m=20
